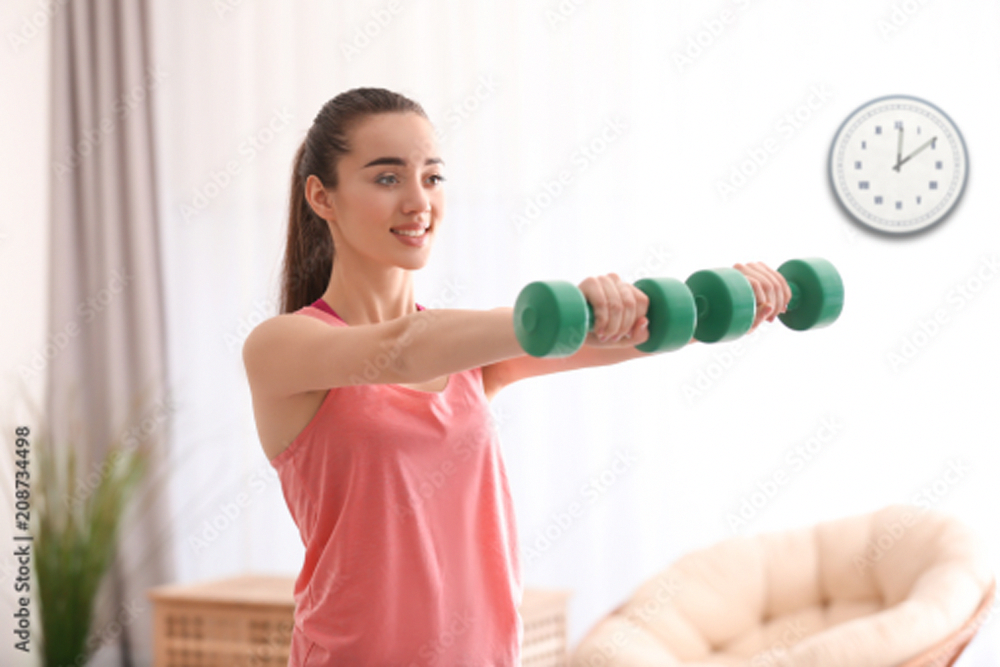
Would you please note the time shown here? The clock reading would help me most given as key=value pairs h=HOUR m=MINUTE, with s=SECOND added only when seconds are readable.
h=12 m=9
